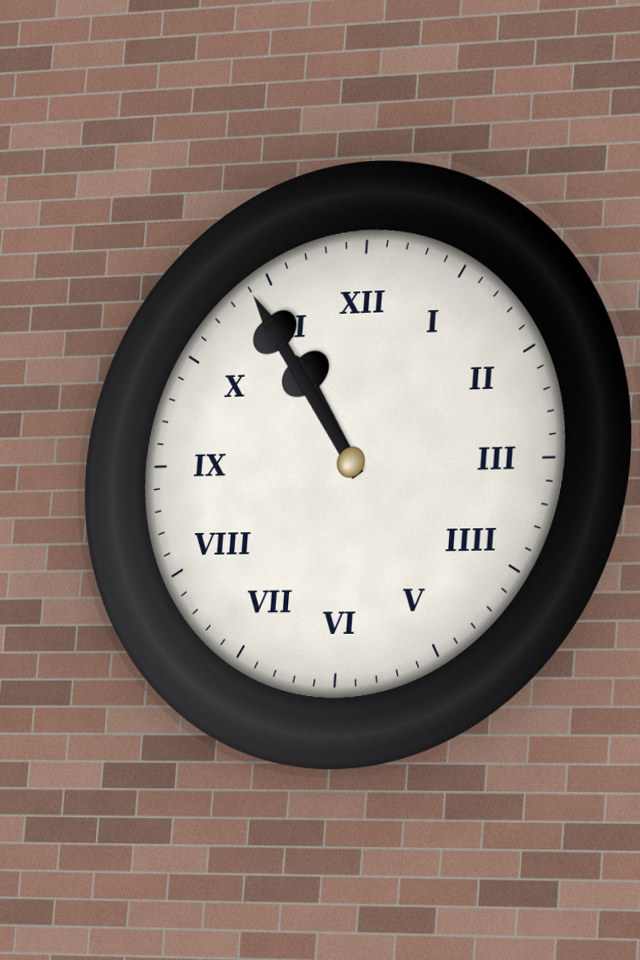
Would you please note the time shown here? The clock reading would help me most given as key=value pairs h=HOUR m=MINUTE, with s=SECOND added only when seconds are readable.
h=10 m=54
